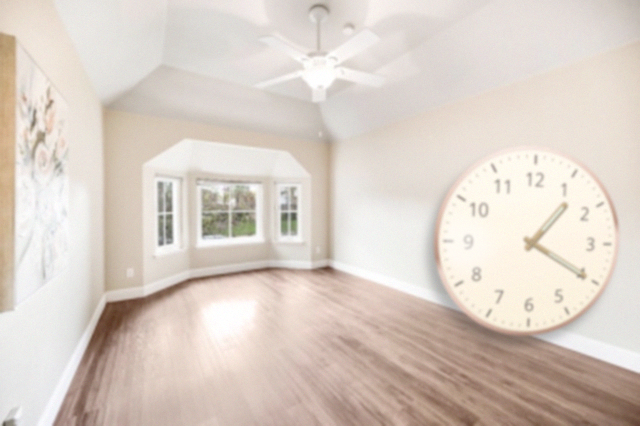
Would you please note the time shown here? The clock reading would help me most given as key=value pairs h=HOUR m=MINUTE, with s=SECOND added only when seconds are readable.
h=1 m=20
